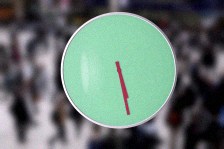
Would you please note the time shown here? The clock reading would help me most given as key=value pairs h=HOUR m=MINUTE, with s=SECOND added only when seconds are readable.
h=5 m=28
